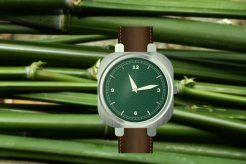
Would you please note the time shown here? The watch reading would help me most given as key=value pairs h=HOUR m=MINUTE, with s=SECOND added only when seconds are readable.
h=11 m=13
